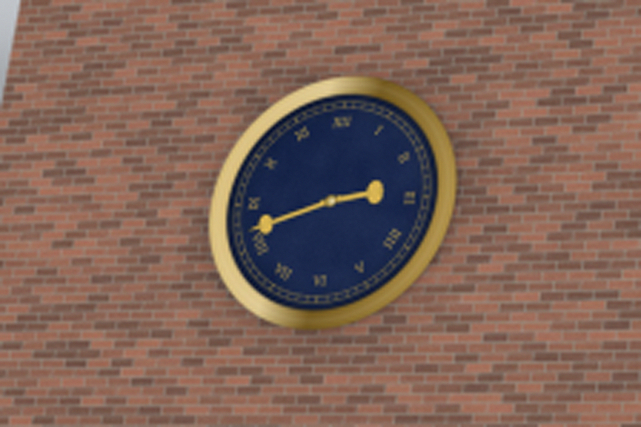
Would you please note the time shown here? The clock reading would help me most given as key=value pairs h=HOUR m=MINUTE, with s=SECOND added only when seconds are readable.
h=2 m=42
